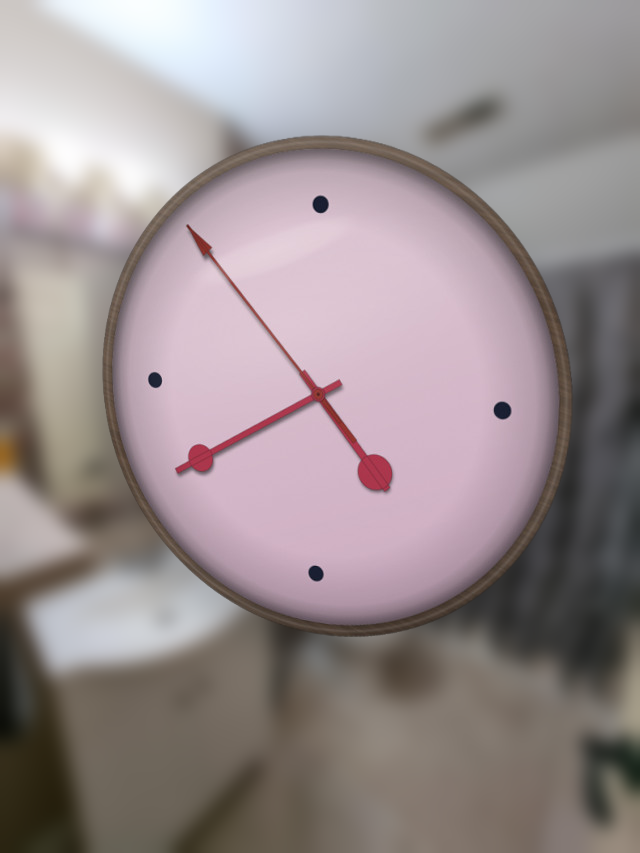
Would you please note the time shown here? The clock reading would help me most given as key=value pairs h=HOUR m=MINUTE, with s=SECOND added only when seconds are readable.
h=4 m=39 s=53
